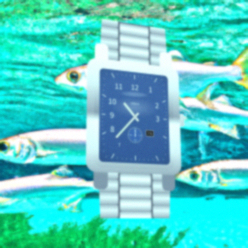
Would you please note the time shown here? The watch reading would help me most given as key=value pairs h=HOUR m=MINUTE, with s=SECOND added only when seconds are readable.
h=10 m=37
